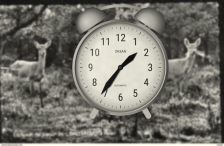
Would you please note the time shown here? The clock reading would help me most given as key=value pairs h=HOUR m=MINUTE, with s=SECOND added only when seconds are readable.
h=1 m=36
